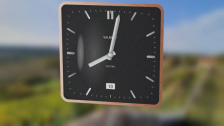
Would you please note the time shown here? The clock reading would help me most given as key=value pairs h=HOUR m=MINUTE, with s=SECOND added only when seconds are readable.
h=8 m=2
